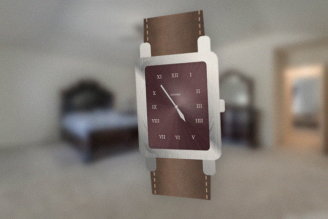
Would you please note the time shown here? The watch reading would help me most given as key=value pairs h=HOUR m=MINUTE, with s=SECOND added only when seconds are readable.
h=4 m=54
